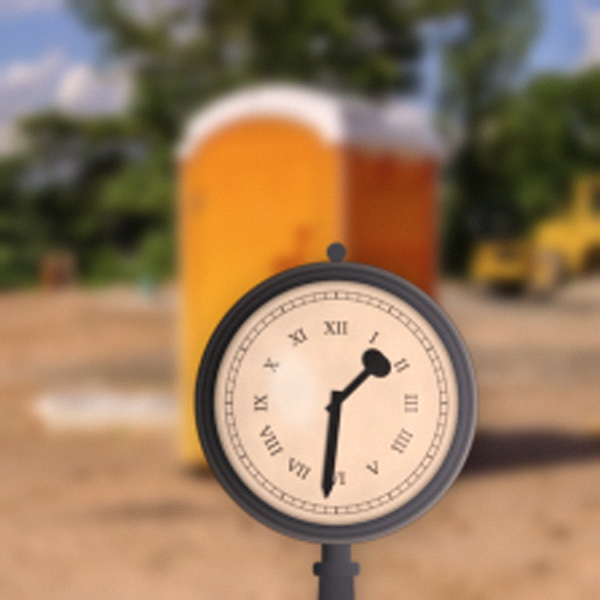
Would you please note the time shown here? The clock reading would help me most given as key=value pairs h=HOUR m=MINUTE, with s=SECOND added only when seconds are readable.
h=1 m=31
